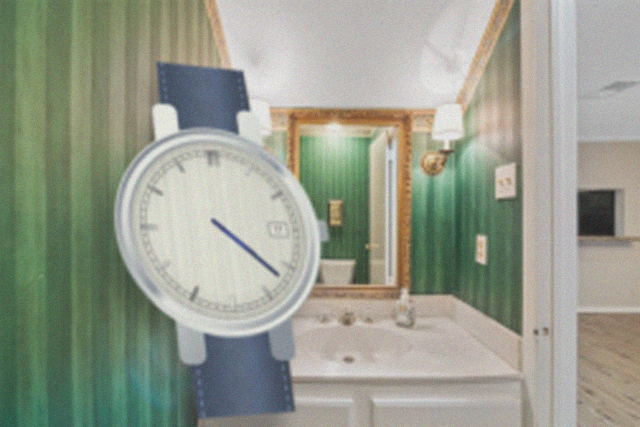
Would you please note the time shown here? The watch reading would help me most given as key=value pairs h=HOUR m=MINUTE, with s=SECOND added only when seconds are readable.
h=4 m=22
